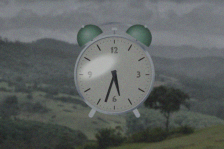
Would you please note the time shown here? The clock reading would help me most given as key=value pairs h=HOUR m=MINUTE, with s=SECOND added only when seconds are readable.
h=5 m=33
